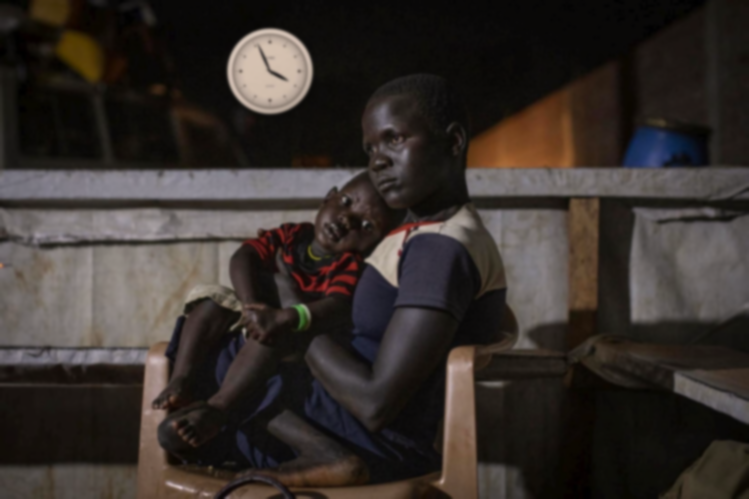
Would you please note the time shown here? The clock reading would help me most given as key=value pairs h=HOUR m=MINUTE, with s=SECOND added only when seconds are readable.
h=3 m=56
